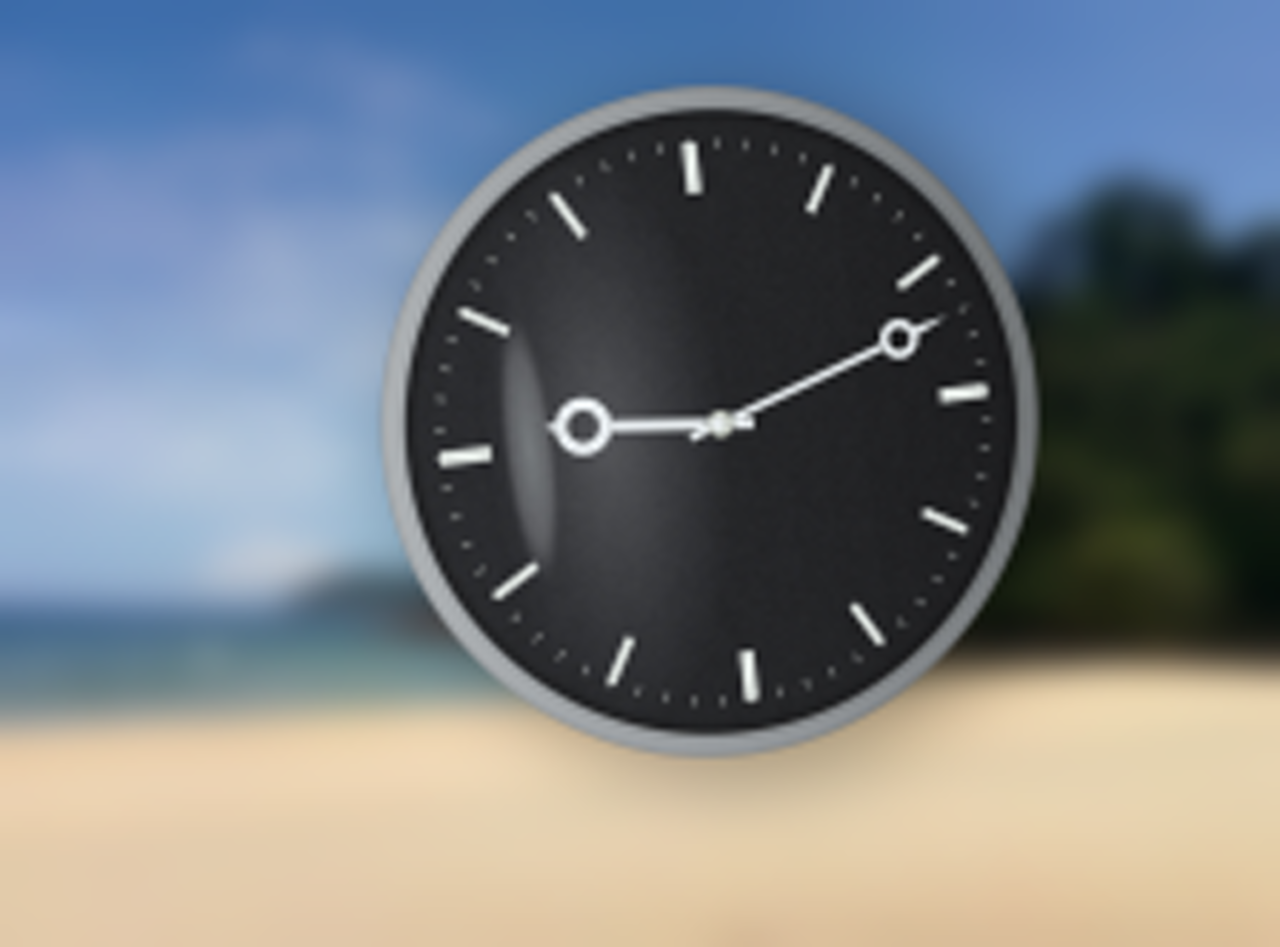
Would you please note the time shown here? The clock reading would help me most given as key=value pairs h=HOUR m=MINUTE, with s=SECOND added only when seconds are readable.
h=9 m=12
